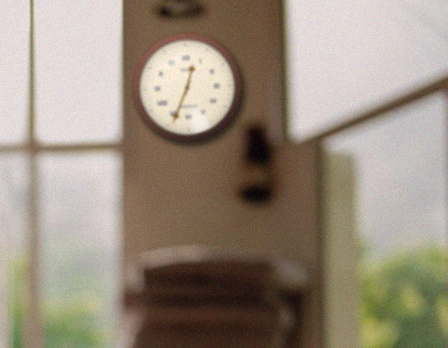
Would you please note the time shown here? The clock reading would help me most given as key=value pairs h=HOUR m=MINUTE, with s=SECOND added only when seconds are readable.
h=12 m=34
